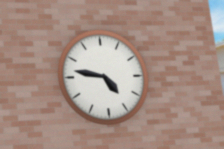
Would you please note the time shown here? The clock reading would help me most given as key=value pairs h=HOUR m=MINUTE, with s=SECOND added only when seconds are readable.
h=4 m=47
